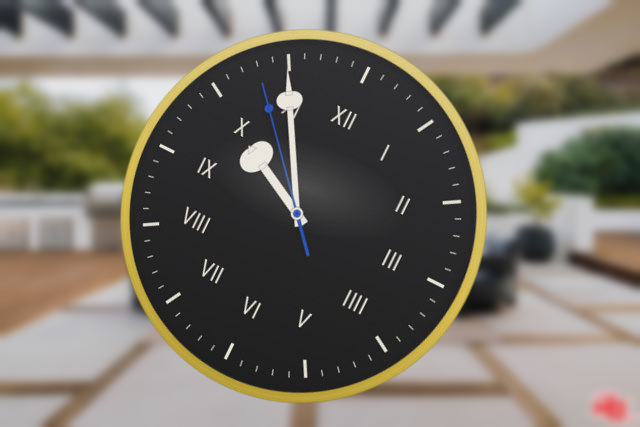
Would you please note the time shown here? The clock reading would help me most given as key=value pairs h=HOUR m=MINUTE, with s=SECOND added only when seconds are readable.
h=9 m=54 s=53
